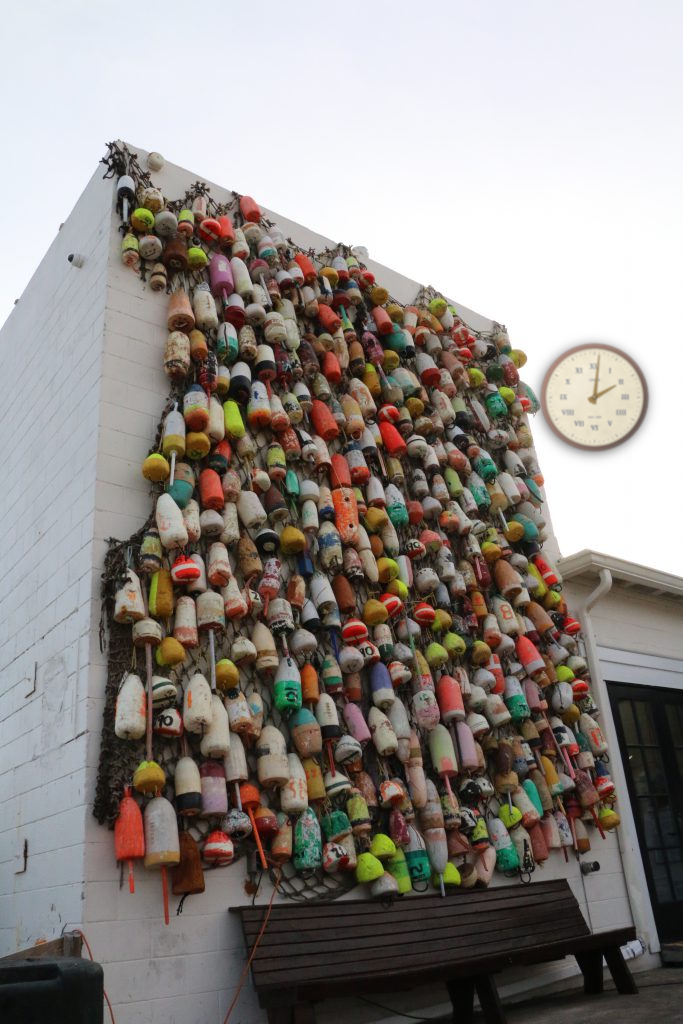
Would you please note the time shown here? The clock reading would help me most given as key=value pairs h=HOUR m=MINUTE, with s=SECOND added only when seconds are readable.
h=2 m=1
